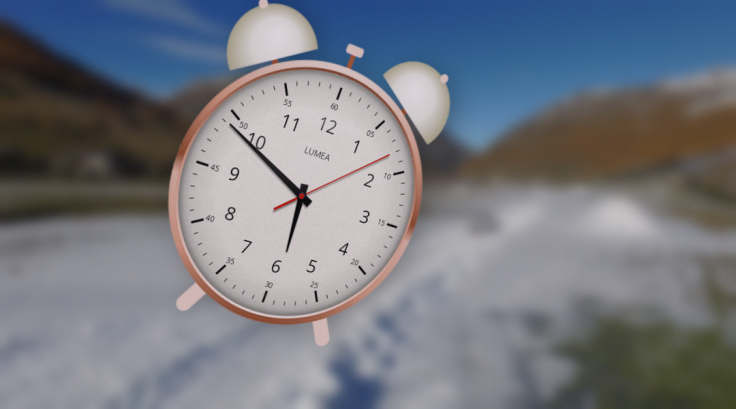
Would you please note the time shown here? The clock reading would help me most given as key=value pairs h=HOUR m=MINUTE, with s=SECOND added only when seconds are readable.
h=5 m=49 s=8
